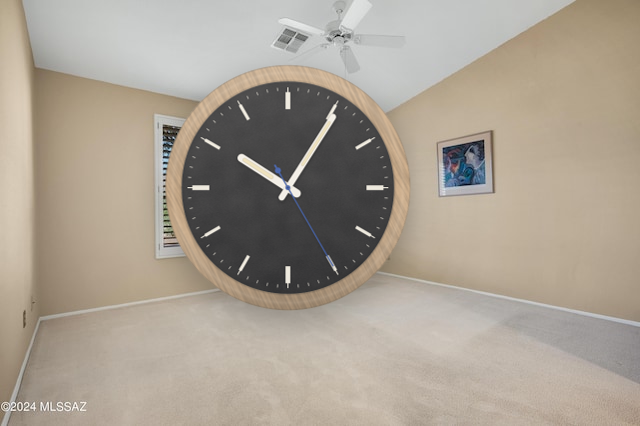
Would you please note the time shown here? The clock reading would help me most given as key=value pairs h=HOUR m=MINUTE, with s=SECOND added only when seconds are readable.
h=10 m=5 s=25
